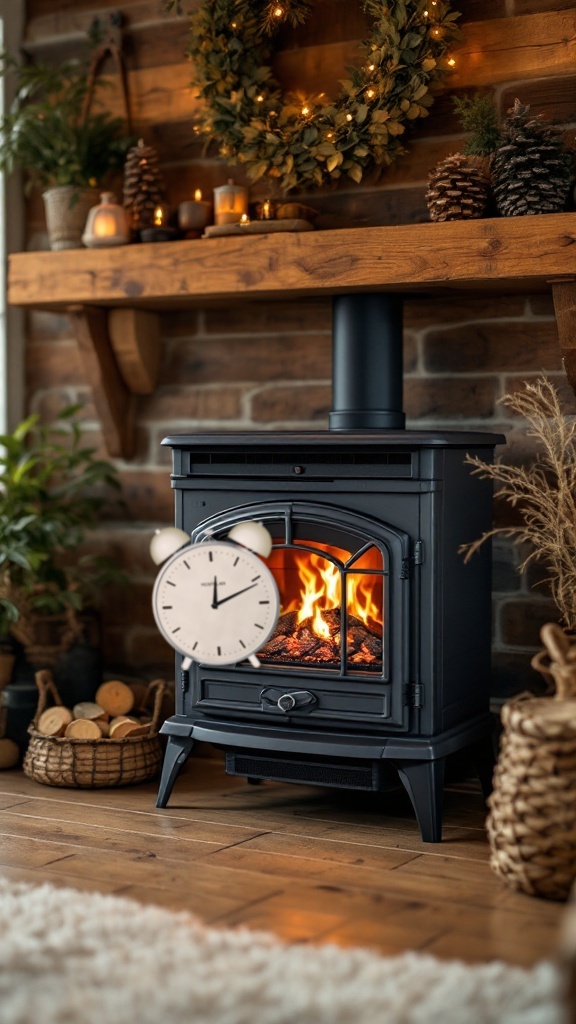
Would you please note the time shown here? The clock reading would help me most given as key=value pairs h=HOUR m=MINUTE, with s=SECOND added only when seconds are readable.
h=12 m=11
